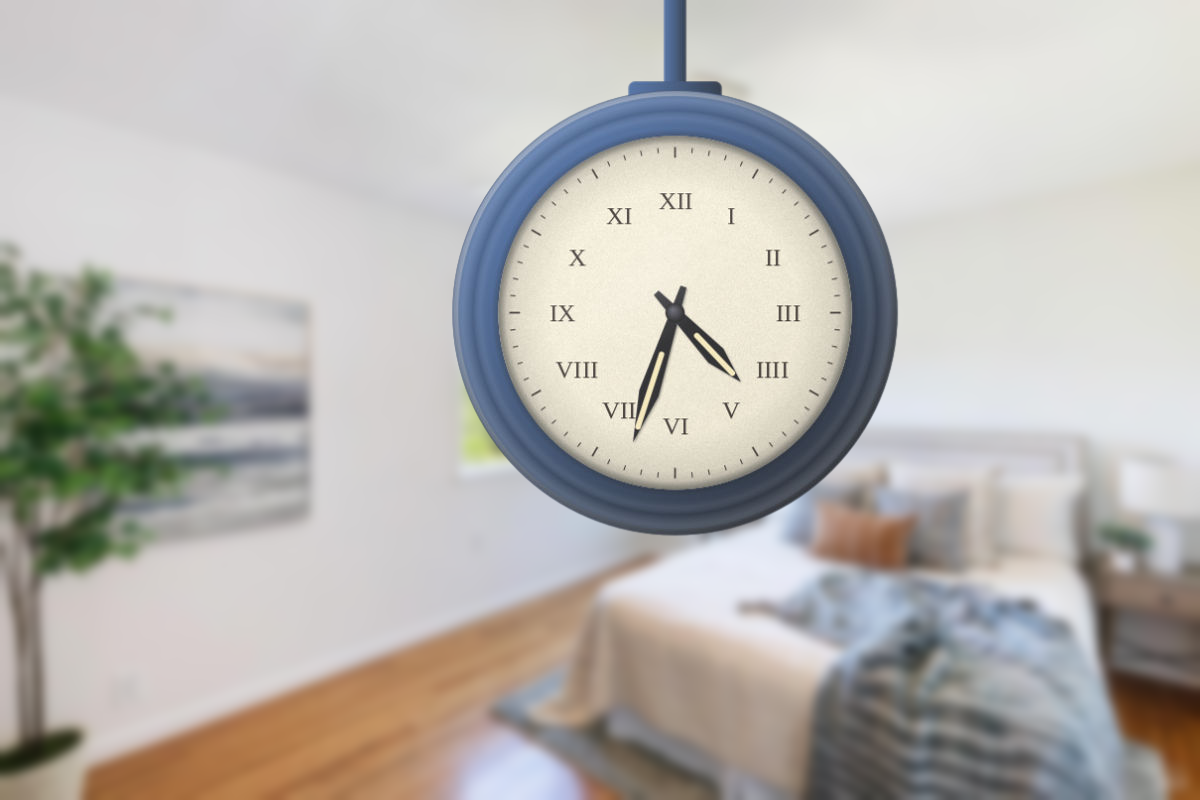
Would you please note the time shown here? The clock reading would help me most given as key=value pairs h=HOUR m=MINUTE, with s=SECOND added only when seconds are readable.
h=4 m=33
